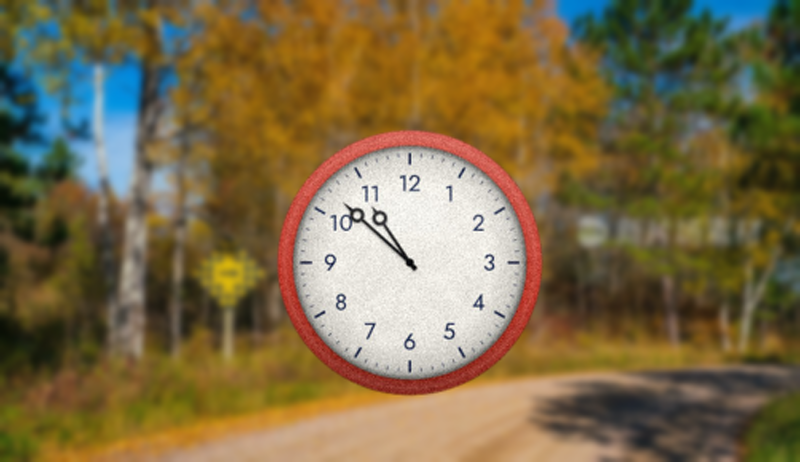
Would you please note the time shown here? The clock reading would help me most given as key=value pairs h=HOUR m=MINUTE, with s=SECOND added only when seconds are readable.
h=10 m=52
